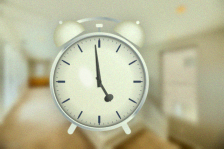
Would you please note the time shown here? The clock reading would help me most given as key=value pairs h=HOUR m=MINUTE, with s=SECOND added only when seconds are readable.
h=4 m=59
